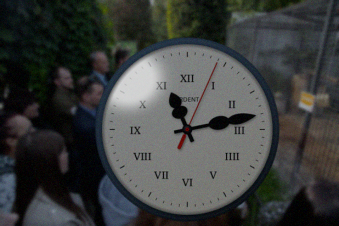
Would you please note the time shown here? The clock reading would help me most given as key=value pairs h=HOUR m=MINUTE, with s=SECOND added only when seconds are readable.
h=11 m=13 s=4
